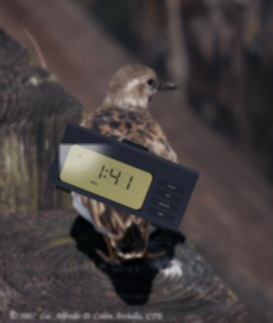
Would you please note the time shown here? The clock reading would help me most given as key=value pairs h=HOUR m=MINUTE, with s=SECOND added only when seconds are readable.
h=1 m=41
